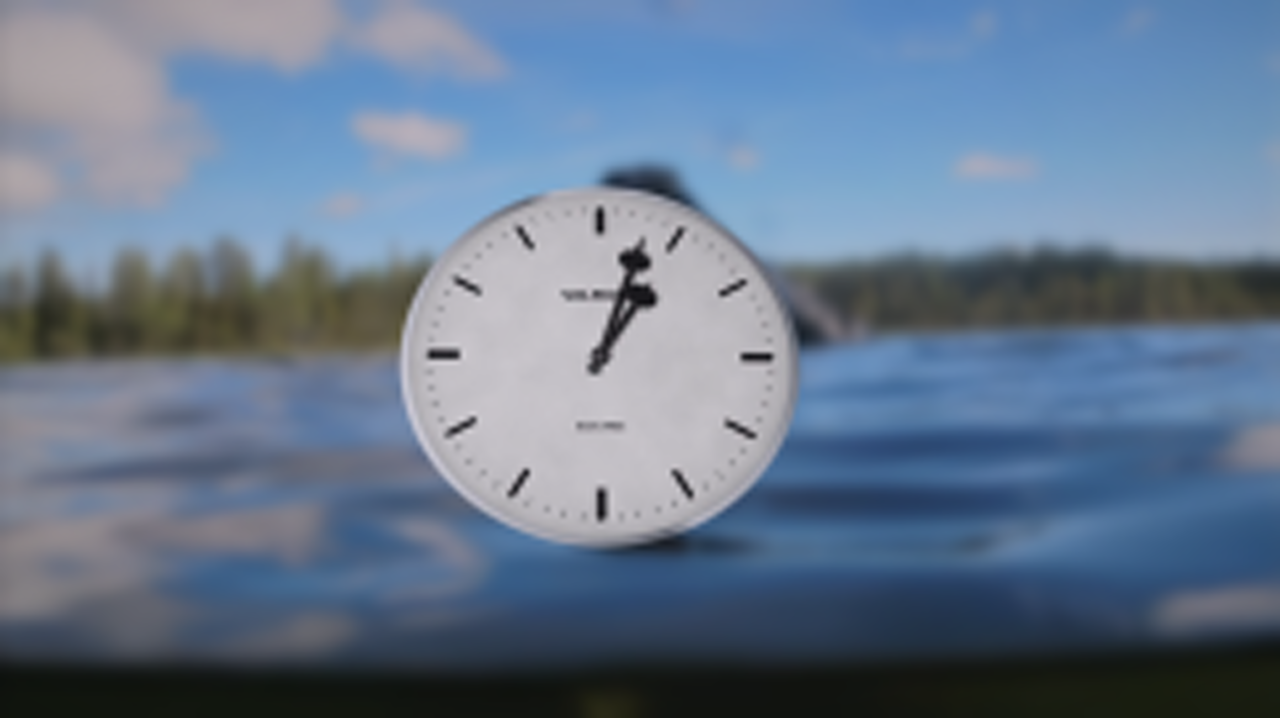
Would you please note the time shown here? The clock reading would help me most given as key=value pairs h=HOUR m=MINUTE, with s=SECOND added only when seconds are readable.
h=1 m=3
